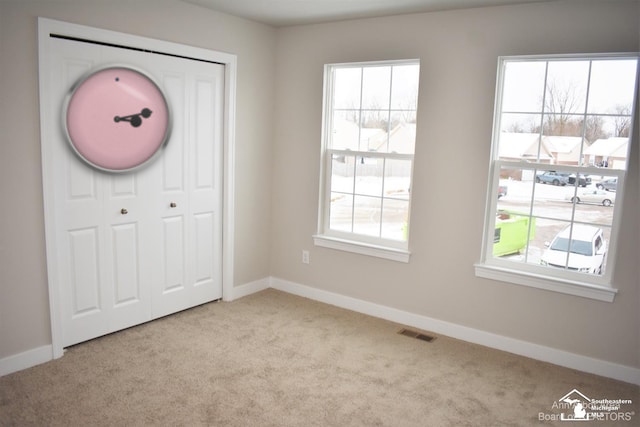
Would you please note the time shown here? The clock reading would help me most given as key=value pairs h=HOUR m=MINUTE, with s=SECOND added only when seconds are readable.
h=3 m=13
